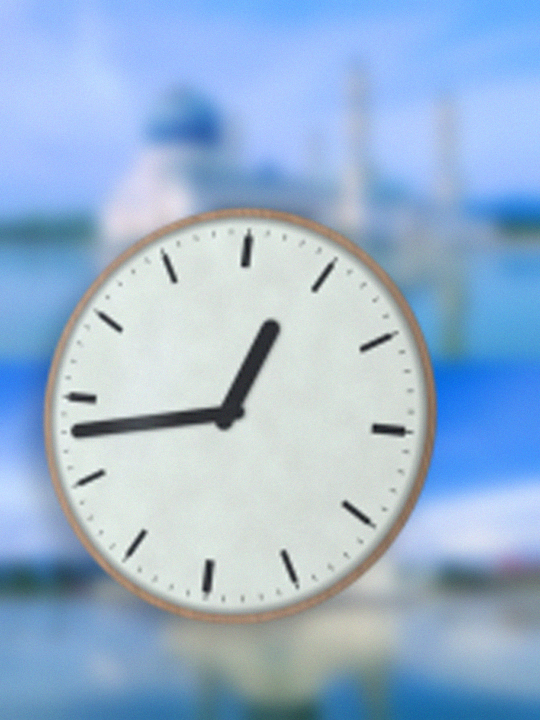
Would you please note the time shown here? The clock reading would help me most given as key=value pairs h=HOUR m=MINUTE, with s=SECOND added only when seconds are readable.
h=12 m=43
